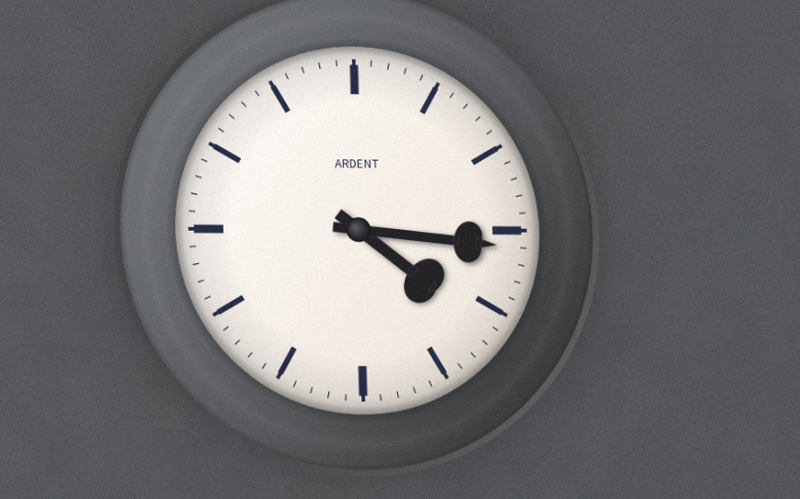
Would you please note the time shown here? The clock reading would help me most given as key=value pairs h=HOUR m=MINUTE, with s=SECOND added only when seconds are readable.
h=4 m=16
